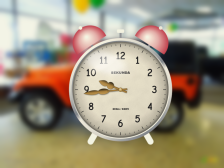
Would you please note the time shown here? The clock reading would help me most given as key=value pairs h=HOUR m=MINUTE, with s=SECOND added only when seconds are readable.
h=9 m=44
